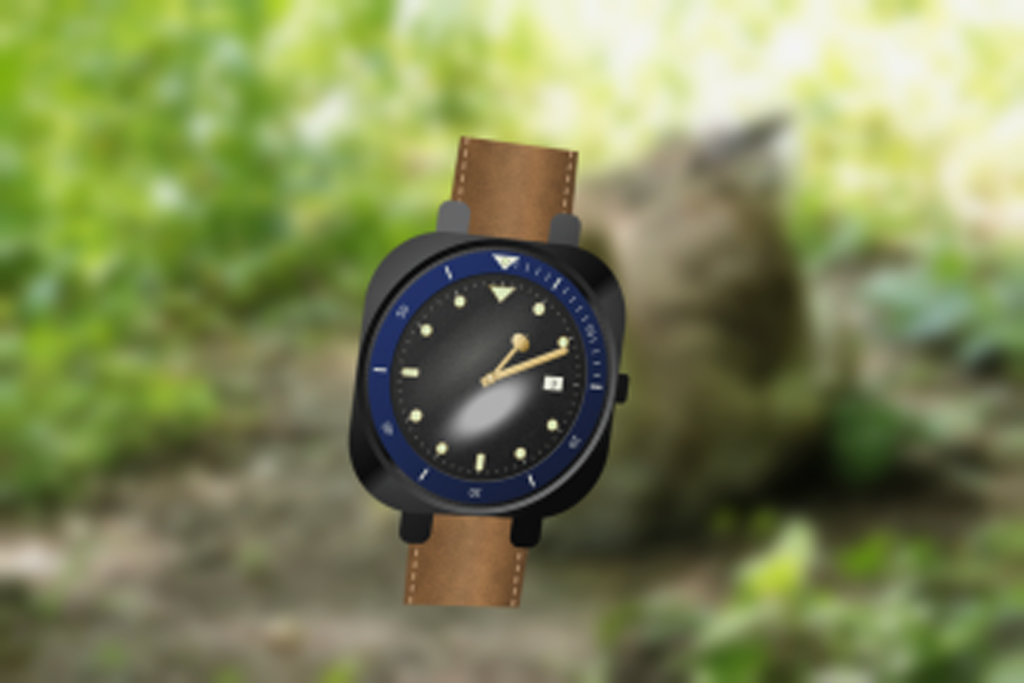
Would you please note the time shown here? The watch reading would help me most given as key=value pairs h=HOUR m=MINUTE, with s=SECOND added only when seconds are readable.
h=1 m=11
